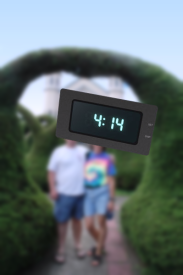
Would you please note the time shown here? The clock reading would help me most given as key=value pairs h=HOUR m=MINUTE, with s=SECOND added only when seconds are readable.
h=4 m=14
